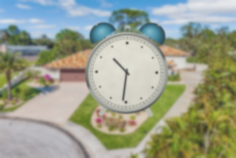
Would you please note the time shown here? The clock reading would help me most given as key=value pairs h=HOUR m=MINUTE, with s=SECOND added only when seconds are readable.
h=10 m=31
